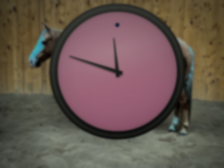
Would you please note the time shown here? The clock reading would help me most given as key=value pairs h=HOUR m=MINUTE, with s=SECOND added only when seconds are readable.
h=11 m=48
